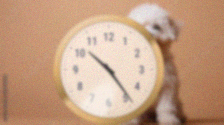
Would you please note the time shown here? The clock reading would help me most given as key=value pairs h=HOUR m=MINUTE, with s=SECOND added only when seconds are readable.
h=10 m=24
